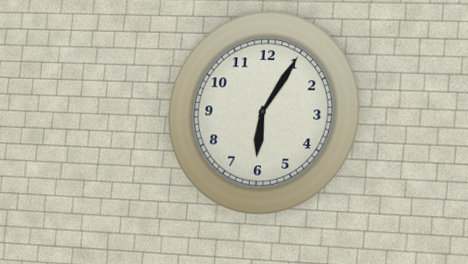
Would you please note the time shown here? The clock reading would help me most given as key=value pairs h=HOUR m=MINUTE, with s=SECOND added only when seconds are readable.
h=6 m=5
